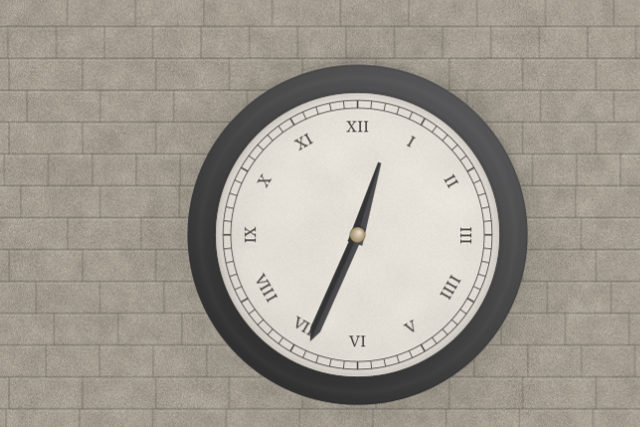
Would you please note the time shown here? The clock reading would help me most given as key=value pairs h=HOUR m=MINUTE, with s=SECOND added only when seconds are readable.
h=12 m=34
